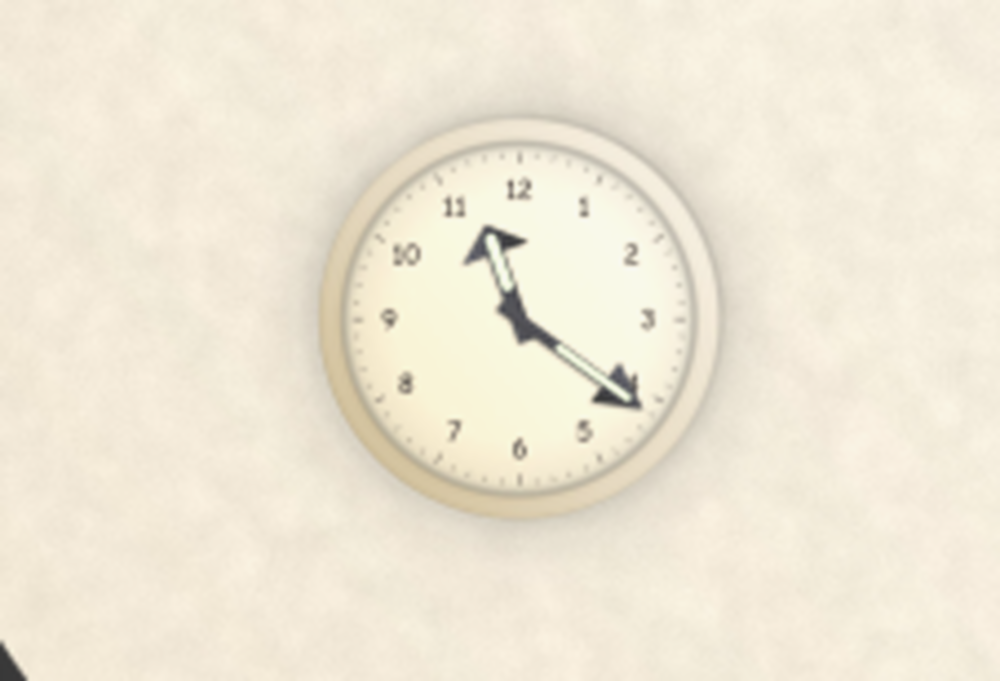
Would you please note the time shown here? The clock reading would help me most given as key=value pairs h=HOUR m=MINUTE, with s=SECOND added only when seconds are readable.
h=11 m=21
